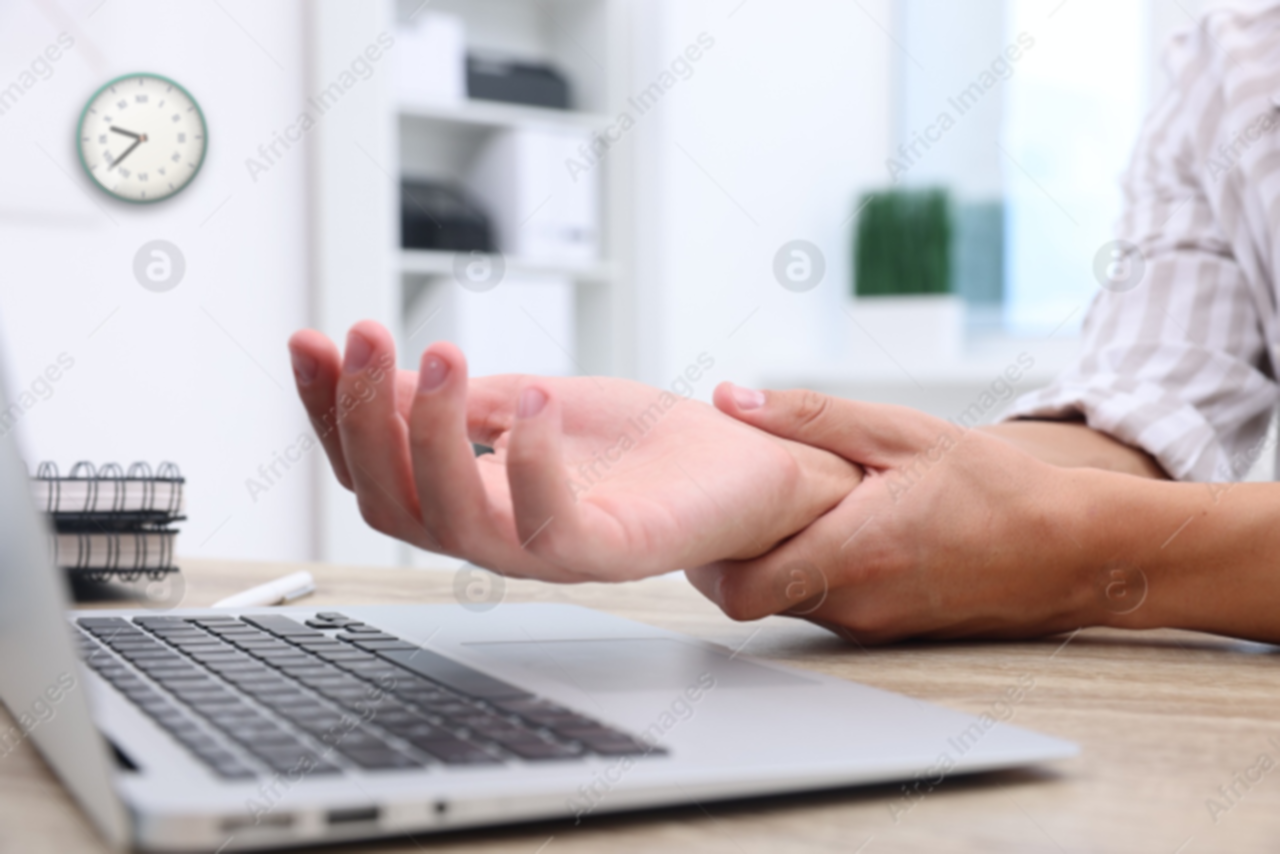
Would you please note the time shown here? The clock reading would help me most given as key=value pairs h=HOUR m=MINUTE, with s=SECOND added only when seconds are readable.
h=9 m=38
